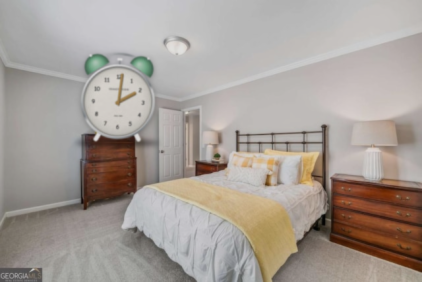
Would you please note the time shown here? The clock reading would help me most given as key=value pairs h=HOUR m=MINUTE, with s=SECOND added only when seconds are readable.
h=2 m=1
